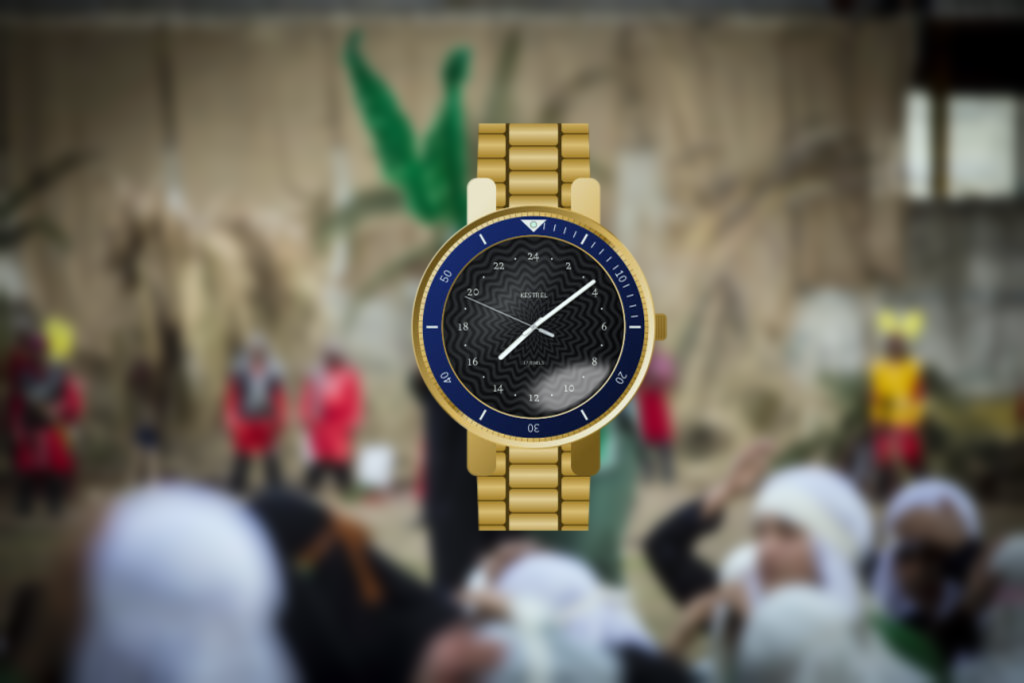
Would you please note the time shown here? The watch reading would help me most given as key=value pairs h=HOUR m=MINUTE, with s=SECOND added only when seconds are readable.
h=15 m=8 s=49
